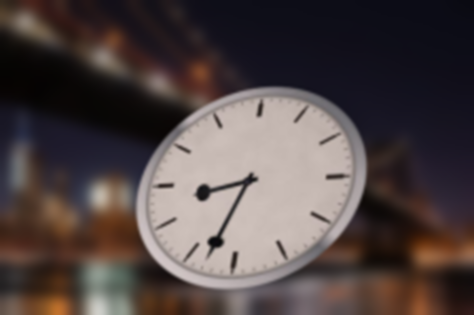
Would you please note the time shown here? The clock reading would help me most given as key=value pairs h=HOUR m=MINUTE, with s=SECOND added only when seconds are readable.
h=8 m=33
